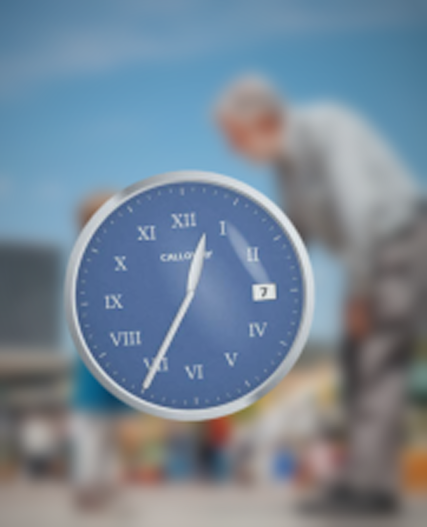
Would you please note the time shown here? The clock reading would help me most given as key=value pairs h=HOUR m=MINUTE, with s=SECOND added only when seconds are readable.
h=12 m=35
